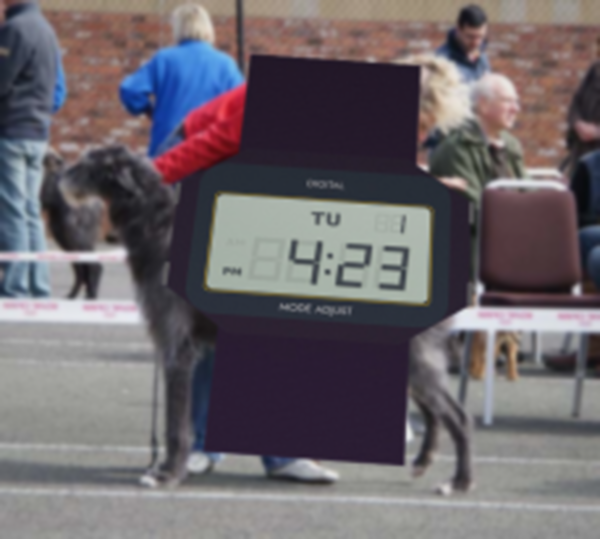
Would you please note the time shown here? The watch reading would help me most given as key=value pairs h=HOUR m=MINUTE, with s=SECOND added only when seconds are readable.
h=4 m=23
